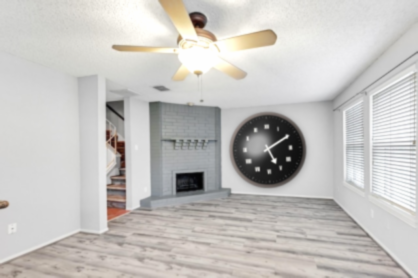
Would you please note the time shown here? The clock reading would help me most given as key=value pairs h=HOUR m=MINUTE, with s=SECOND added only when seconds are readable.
h=5 m=10
